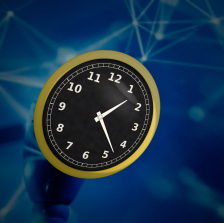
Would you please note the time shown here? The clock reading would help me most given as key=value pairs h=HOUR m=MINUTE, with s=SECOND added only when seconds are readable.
h=1 m=23
